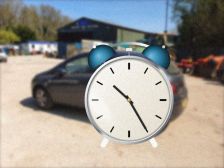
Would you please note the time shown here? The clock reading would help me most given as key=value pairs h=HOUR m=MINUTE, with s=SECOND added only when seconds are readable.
h=10 m=25
